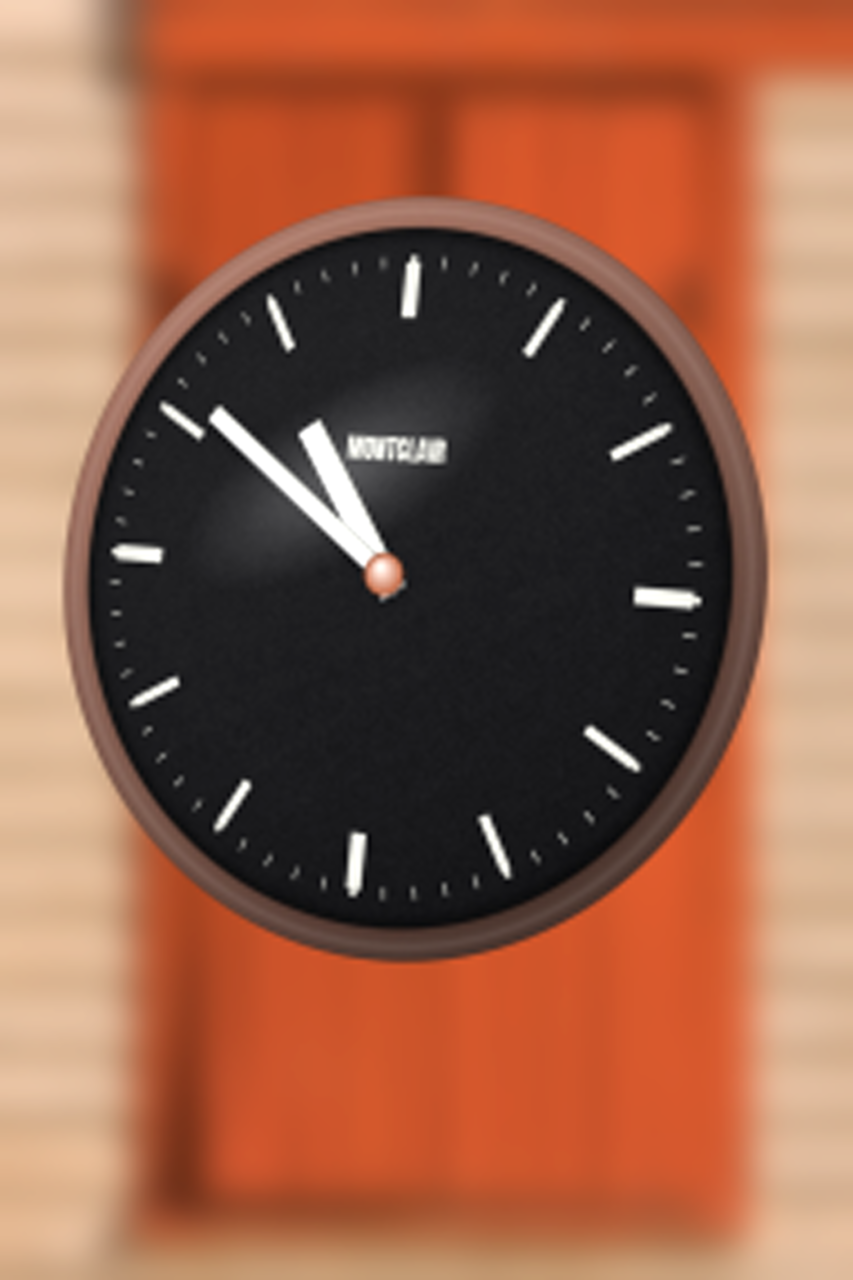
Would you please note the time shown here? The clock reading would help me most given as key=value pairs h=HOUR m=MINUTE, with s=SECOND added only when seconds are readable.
h=10 m=51
